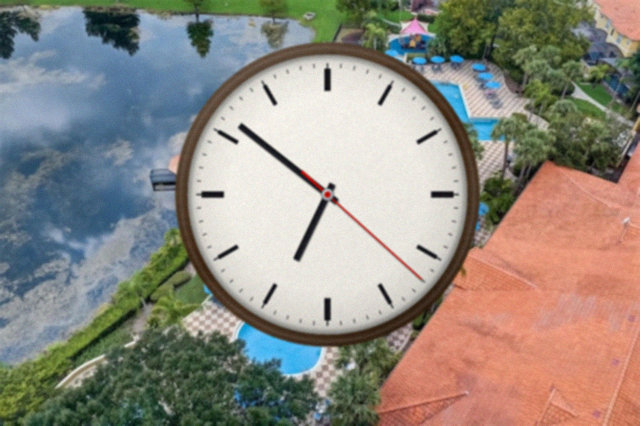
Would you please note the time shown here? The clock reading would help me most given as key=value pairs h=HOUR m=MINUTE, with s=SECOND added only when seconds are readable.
h=6 m=51 s=22
